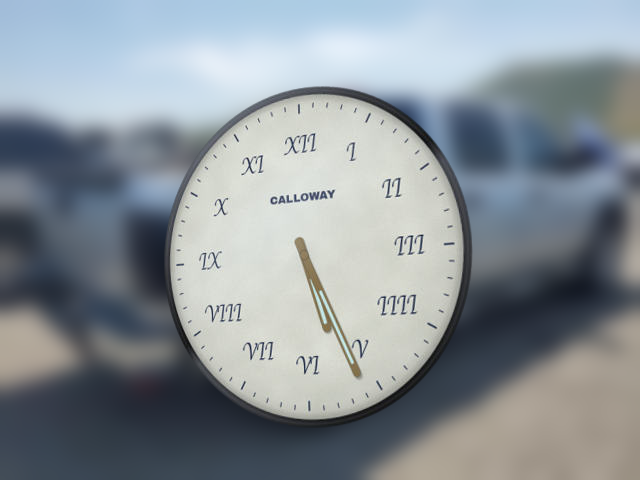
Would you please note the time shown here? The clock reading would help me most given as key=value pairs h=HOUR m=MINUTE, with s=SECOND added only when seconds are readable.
h=5 m=26
